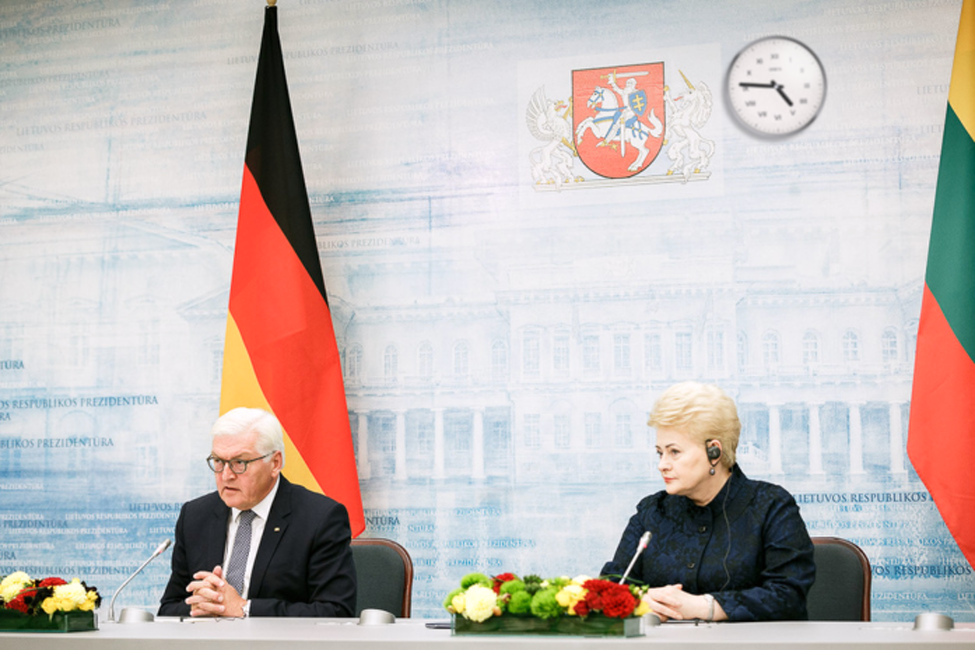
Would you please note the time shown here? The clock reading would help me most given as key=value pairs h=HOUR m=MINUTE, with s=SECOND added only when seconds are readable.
h=4 m=46
